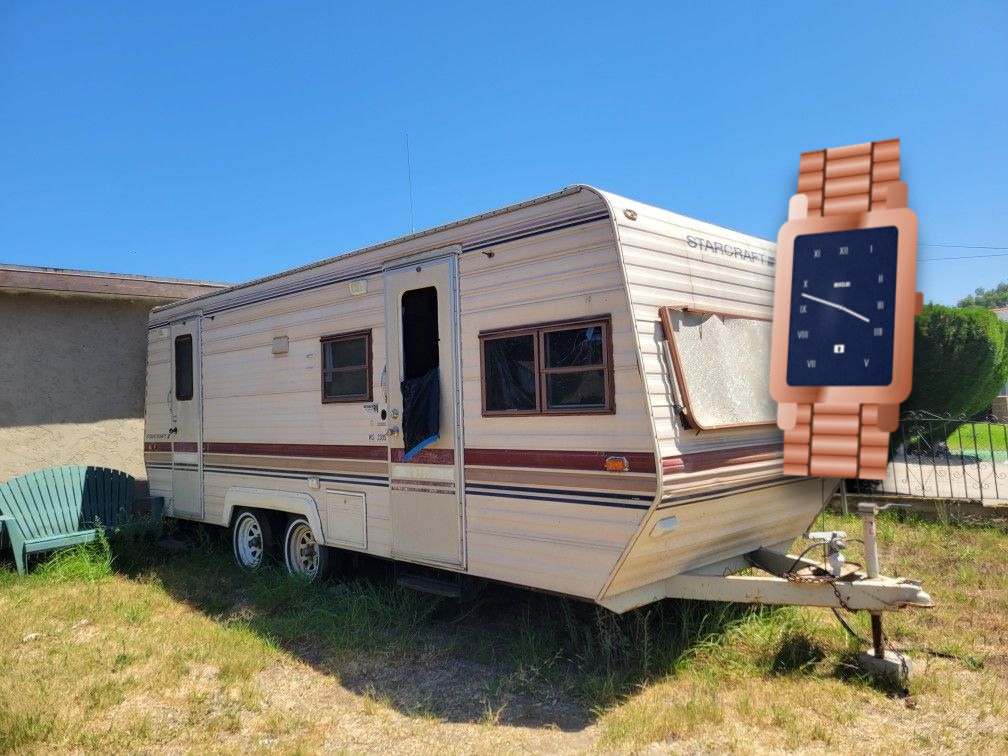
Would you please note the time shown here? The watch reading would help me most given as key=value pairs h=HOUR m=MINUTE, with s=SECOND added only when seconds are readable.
h=3 m=48
